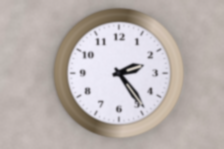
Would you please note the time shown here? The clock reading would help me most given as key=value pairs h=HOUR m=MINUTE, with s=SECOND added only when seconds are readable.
h=2 m=24
